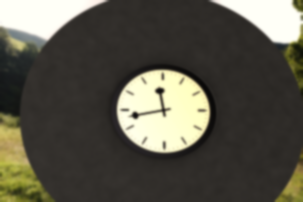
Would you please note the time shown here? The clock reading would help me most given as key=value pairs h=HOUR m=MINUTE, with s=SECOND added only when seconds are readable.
h=11 m=43
